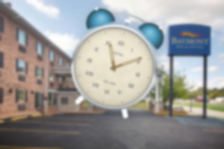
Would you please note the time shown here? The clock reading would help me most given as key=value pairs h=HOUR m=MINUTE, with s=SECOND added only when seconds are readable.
h=11 m=9
